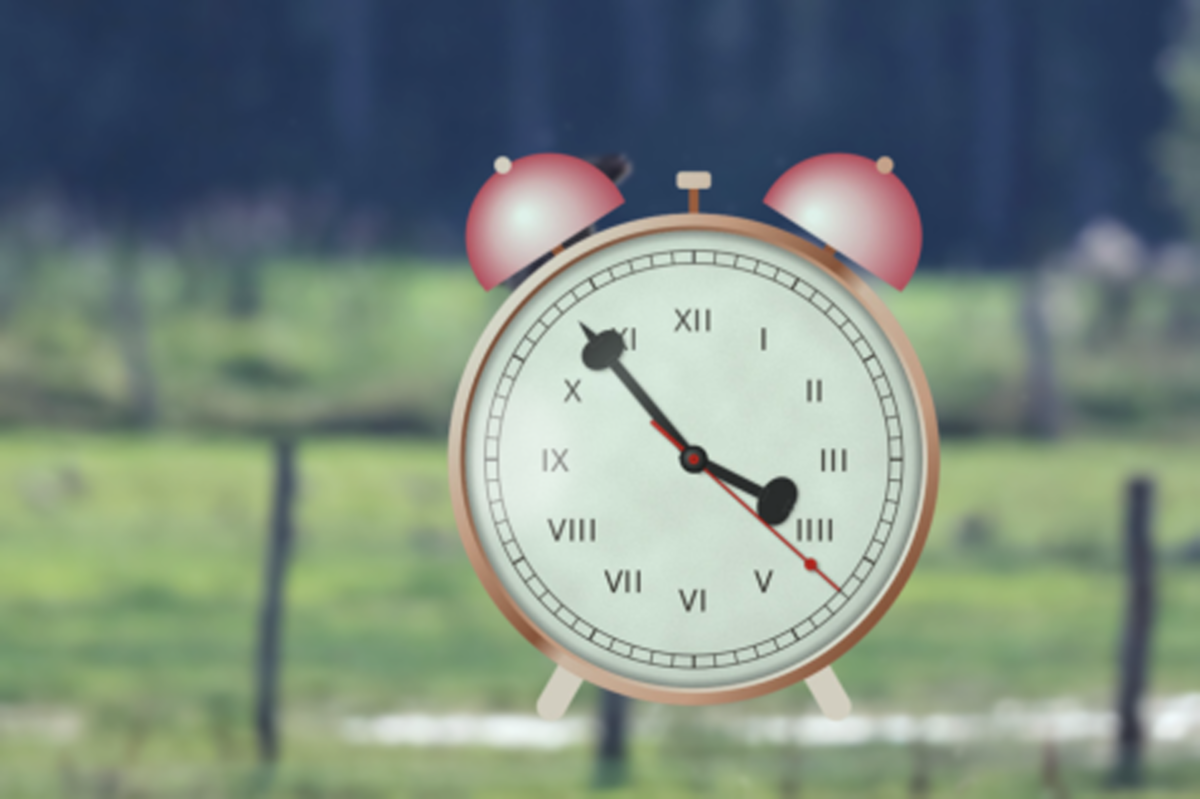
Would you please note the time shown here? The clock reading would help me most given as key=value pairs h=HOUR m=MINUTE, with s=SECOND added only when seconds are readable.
h=3 m=53 s=22
